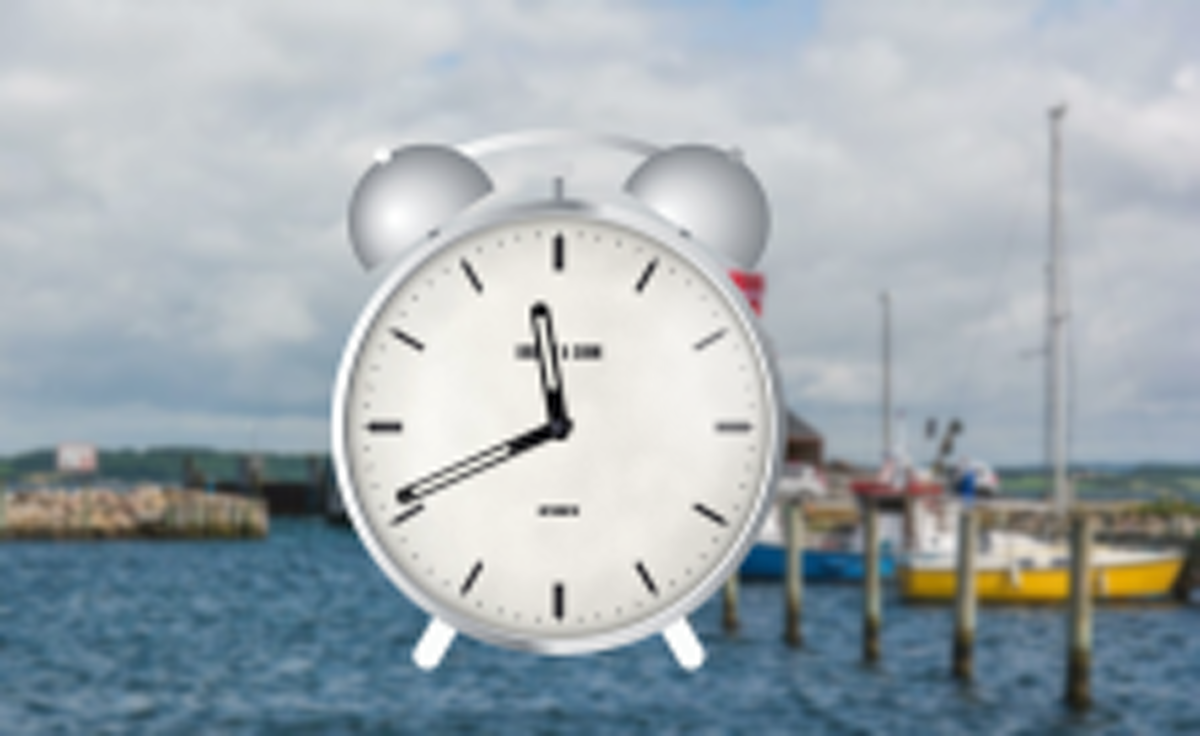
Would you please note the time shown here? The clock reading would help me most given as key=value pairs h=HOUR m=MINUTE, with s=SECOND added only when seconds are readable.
h=11 m=41
